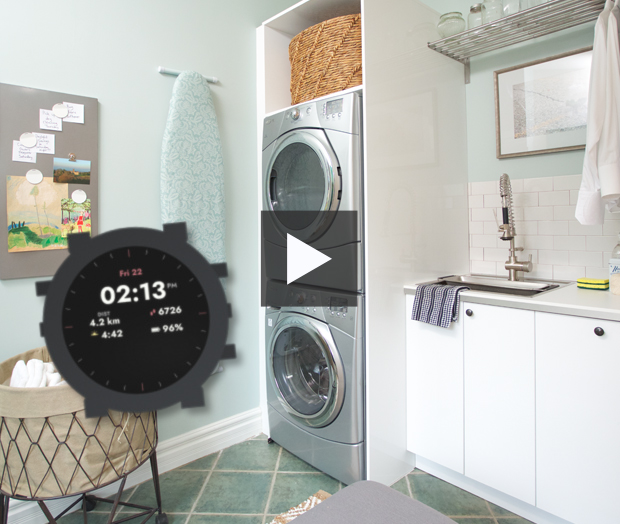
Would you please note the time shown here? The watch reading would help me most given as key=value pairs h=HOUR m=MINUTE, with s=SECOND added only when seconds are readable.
h=2 m=13
